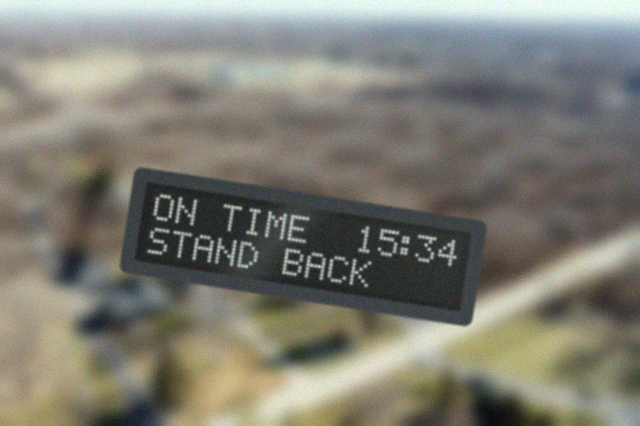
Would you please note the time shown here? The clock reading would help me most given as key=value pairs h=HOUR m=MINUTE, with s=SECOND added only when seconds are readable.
h=15 m=34
